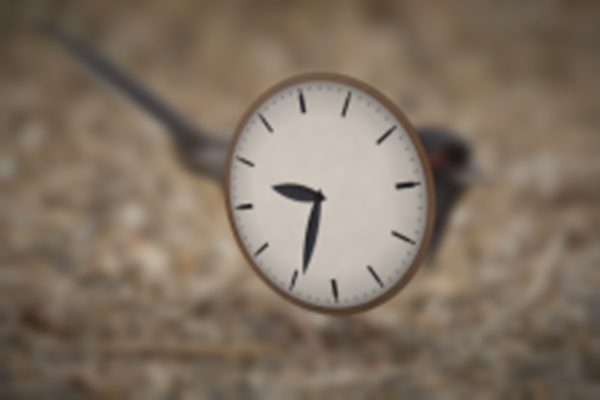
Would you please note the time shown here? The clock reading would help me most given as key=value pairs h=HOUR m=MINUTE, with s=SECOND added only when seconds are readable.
h=9 m=34
